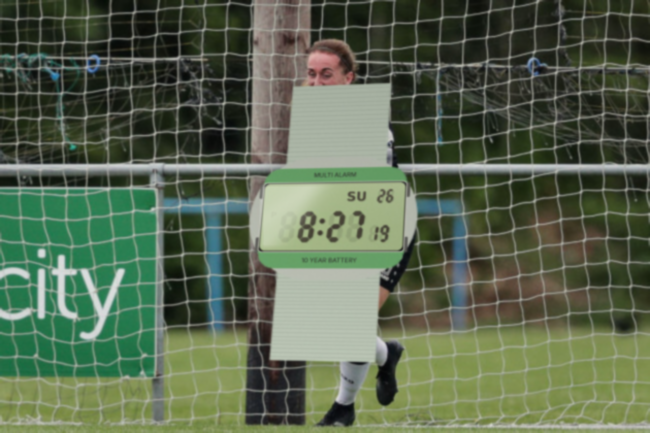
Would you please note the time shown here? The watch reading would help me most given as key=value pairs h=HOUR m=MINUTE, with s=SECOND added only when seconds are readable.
h=8 m=27 s=19
